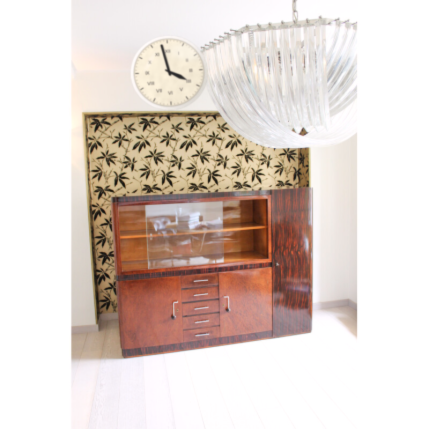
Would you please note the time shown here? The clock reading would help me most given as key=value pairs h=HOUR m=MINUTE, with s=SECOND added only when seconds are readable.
h=3 m=58
